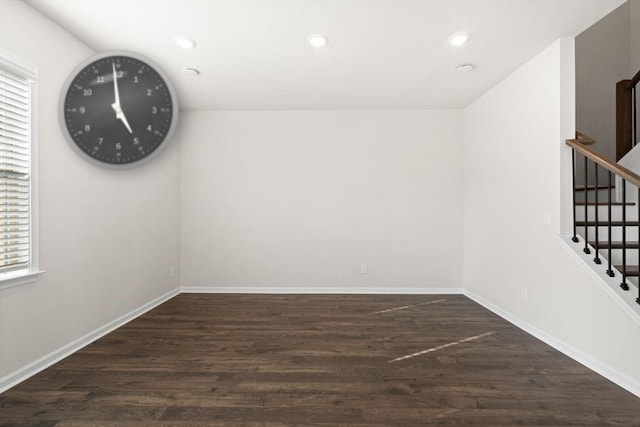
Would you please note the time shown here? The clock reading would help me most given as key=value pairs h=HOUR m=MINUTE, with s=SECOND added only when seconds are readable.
h=4 m=59
